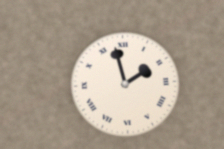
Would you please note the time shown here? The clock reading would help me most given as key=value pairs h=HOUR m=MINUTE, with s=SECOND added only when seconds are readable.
h=1 m=58
